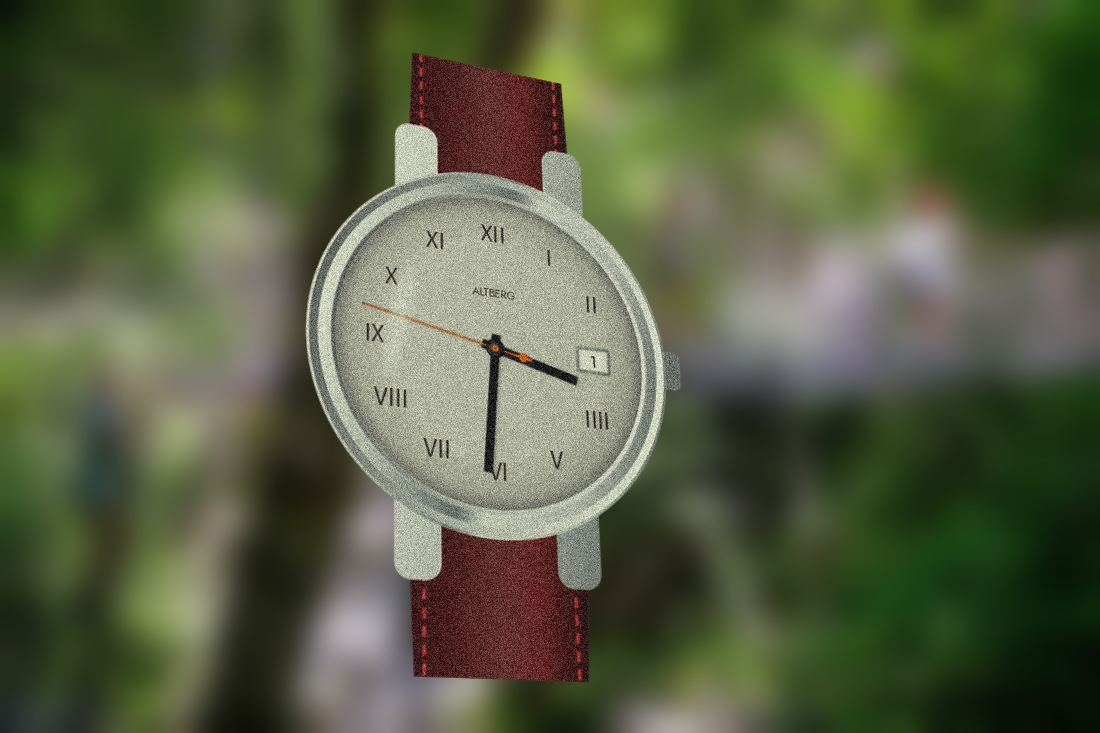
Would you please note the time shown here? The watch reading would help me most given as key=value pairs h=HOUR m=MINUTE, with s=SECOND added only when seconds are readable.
h=3 m=30 s=47
